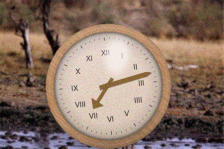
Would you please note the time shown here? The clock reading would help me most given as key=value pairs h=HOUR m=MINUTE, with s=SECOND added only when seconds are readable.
h=7 m=13
